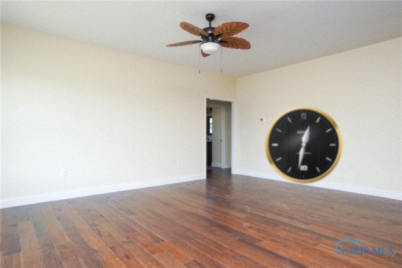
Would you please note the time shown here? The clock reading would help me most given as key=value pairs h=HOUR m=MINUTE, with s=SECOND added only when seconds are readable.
h=12 m=32
